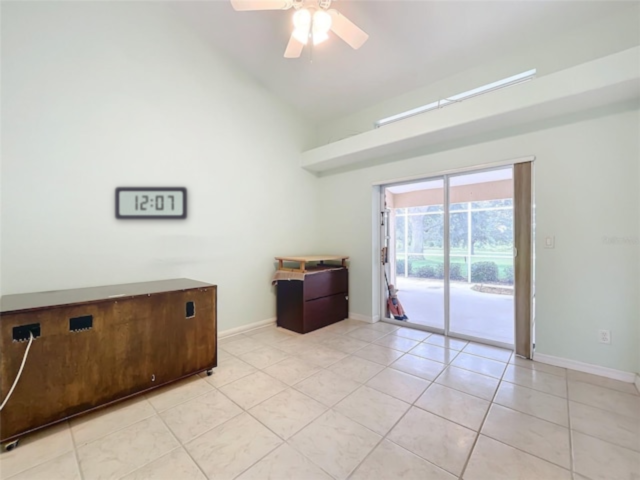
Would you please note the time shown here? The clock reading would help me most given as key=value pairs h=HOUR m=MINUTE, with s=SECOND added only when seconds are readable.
h=12 m=7
